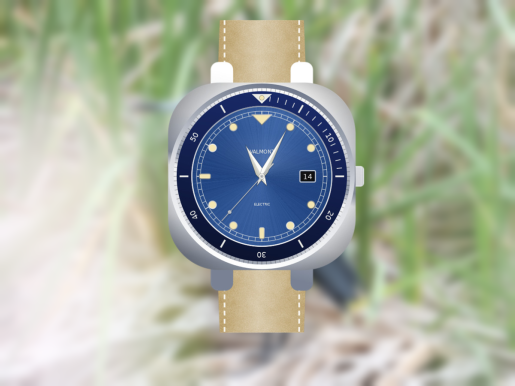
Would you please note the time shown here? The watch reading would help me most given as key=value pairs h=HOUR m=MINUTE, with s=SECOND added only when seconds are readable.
h=11 m=4 s=37
